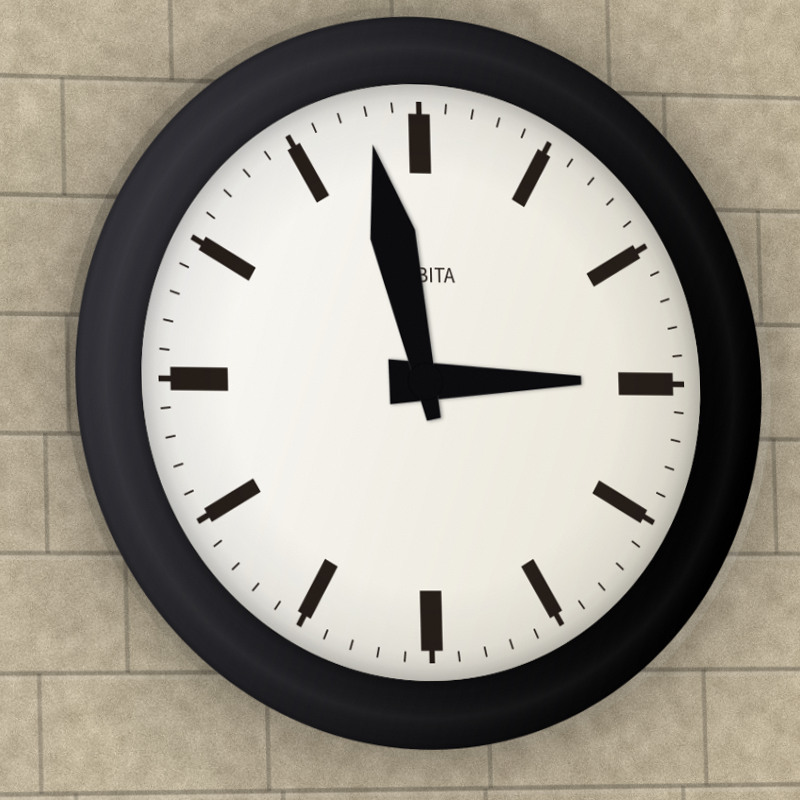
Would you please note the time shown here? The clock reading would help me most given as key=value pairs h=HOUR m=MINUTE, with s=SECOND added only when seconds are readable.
h=2 m=58
